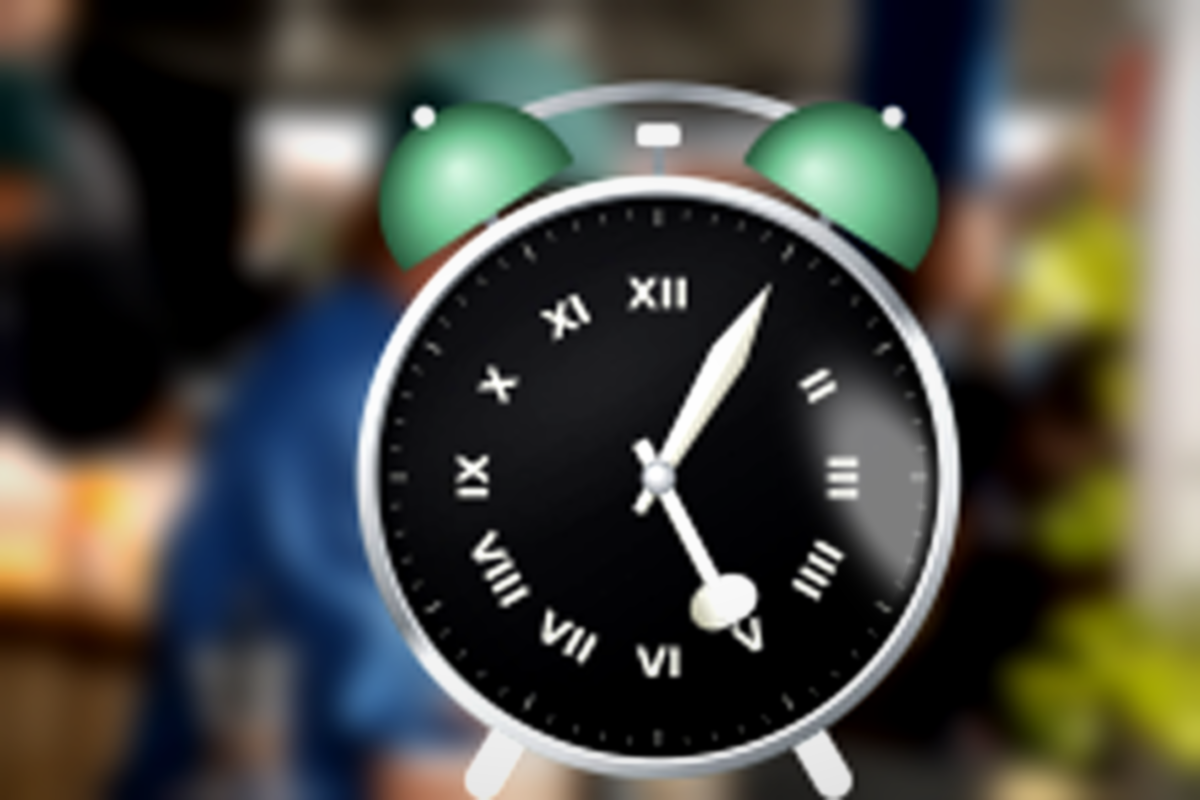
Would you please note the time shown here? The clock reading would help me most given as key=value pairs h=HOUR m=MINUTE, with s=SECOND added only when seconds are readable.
h=5 m=5
